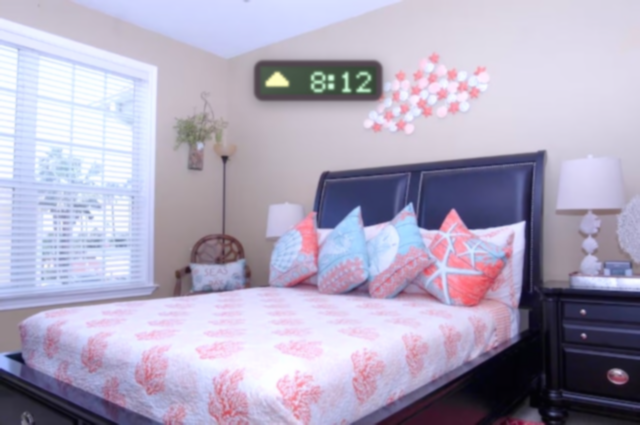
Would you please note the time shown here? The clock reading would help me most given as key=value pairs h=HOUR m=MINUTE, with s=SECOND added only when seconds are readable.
h=8 m=12
